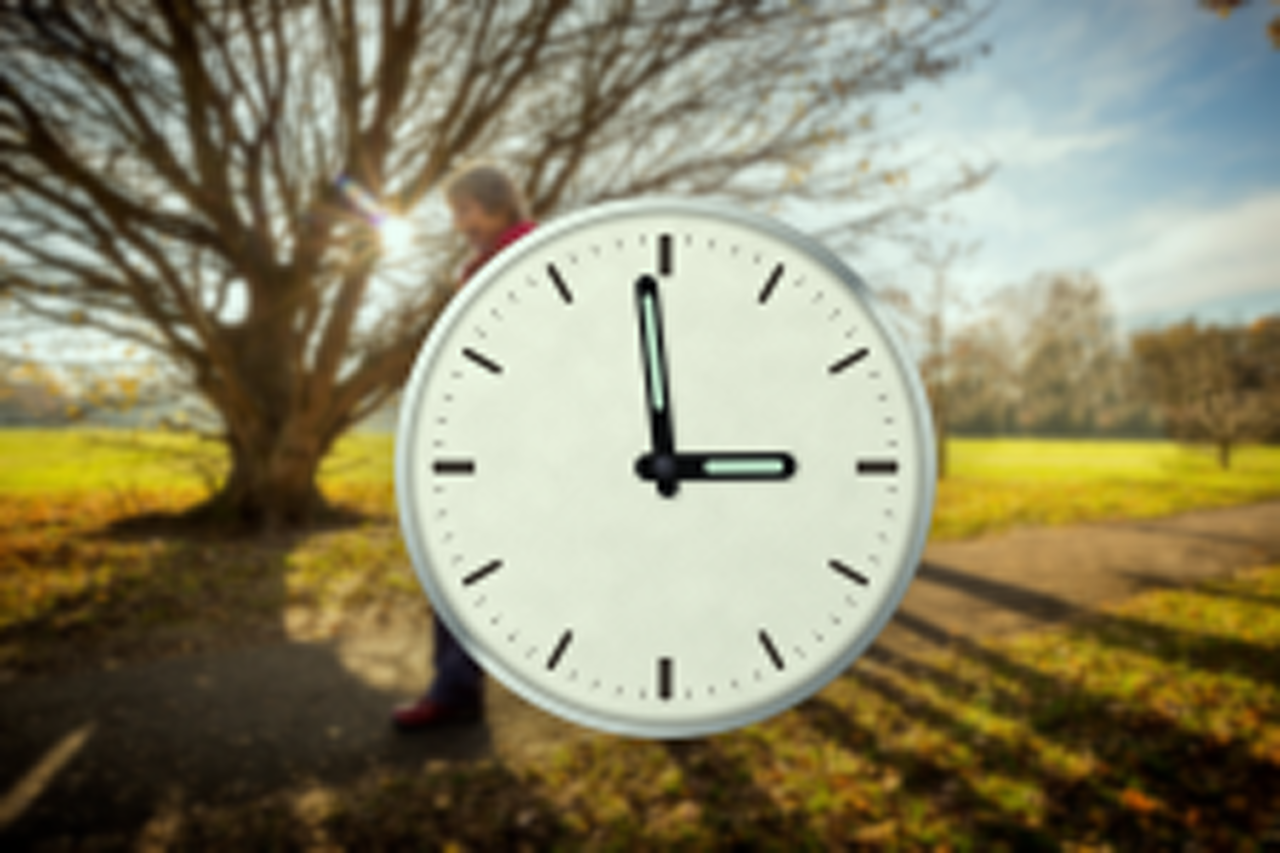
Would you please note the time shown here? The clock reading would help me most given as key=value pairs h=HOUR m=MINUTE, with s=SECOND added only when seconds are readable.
h=2 m=59
